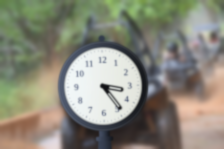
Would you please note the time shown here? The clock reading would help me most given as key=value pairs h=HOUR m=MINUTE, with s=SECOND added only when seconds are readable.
h=3 m=24
